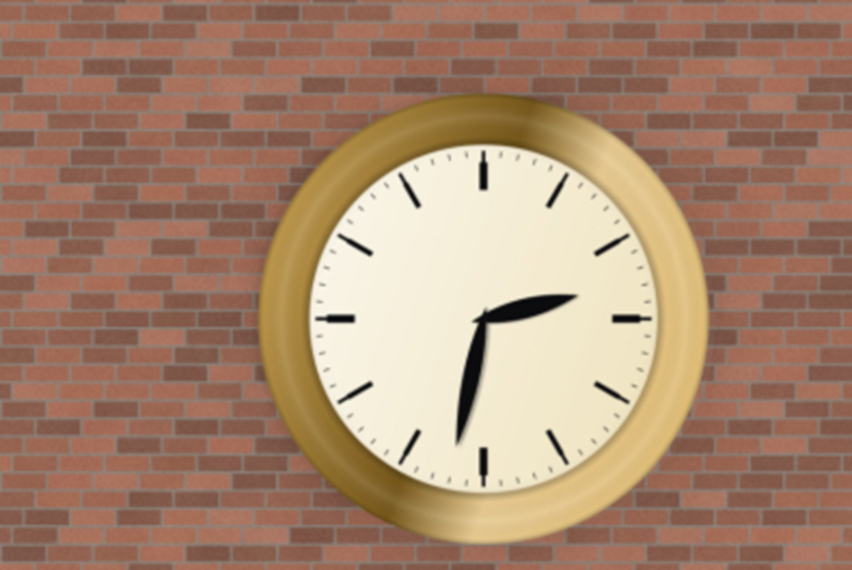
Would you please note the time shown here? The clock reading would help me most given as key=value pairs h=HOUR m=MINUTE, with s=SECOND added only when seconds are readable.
h=2 m=32
